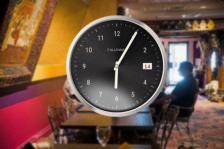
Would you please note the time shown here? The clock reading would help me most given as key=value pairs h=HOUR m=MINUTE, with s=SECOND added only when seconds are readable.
h=6 m=5
